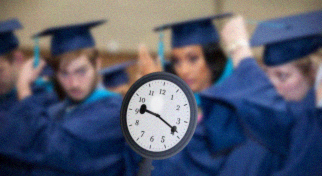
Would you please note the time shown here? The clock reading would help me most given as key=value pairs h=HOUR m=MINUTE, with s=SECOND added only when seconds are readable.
h=9 m=19
